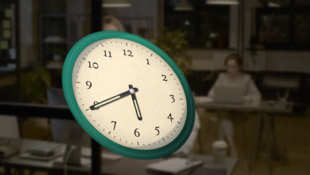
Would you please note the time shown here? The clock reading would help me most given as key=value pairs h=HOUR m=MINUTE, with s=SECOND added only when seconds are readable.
h=5 m=40
